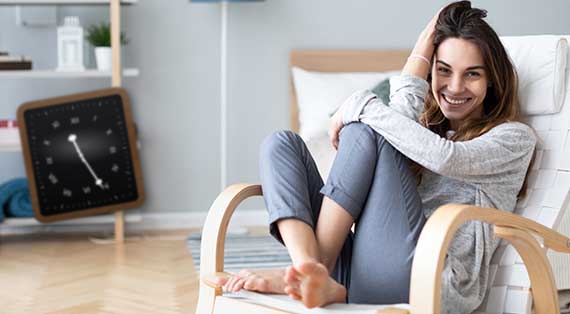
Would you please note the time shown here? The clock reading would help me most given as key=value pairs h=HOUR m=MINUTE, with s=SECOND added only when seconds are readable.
h=11 m=26
